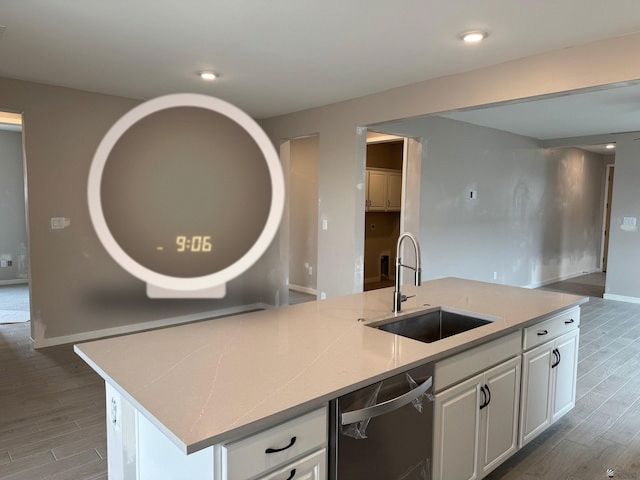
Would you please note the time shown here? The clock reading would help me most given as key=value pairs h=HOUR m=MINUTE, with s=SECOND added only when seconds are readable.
h=9 m=6
